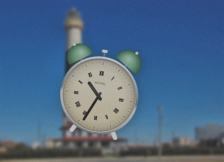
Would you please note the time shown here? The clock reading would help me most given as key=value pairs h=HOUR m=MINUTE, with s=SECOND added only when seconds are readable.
h=10 m=34
